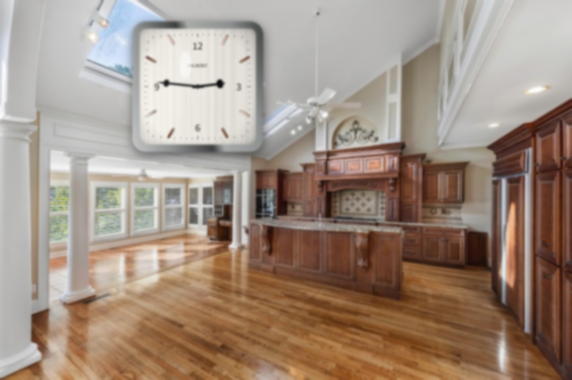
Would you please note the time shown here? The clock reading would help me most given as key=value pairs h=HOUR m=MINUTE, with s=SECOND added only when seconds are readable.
h=2 m=46
